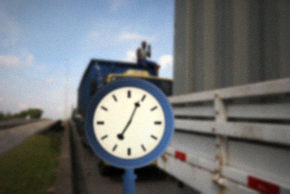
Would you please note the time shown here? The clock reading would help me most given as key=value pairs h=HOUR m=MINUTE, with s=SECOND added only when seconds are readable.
h=7 m=4
